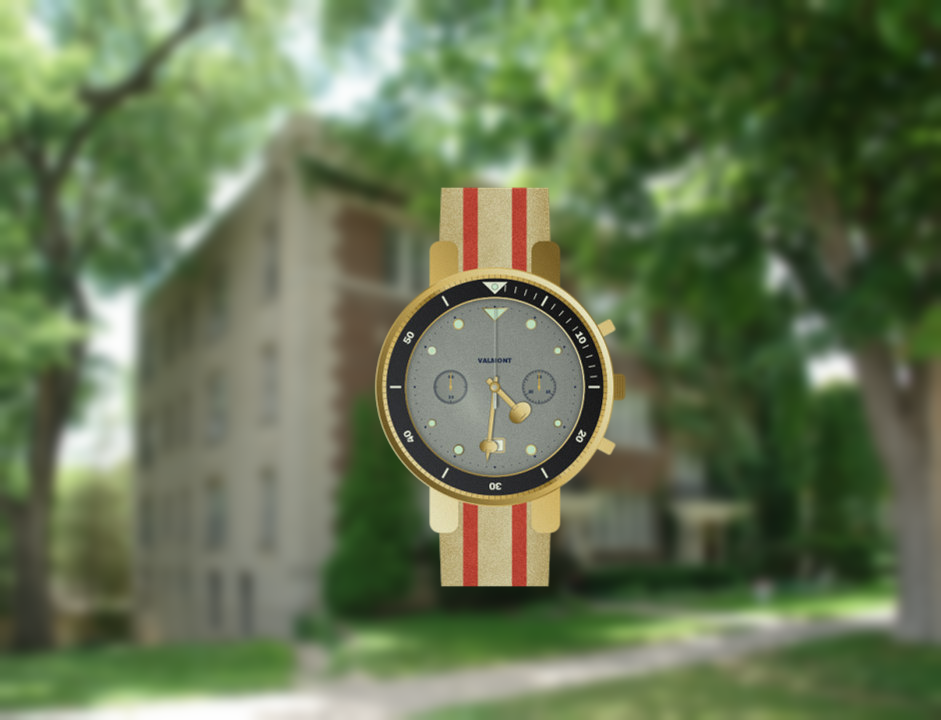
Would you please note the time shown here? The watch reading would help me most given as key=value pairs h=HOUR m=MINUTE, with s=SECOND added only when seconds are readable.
h=4 m=31
